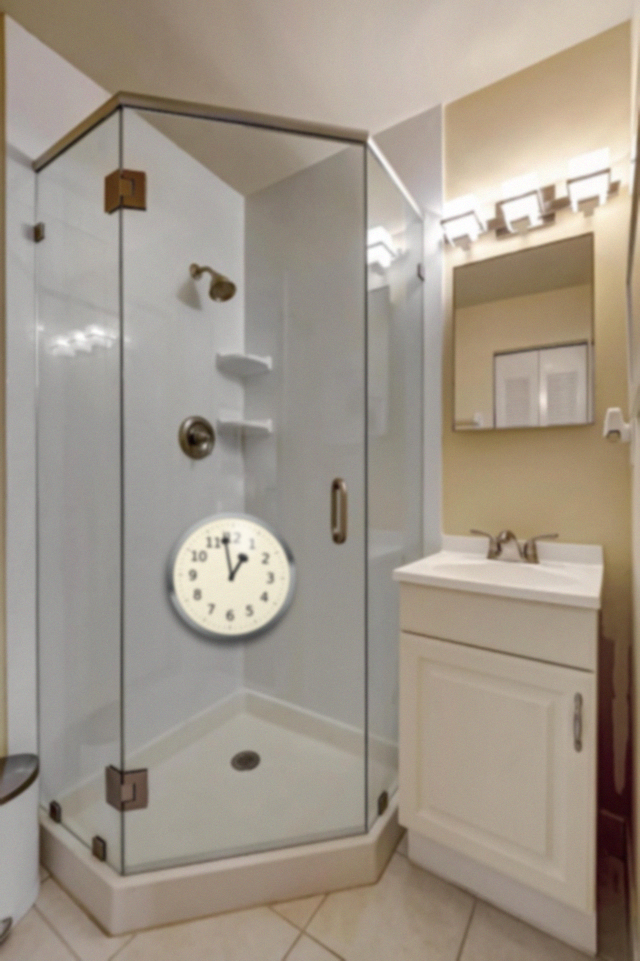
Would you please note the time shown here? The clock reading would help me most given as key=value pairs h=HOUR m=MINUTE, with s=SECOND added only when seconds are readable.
h=12 m=58
